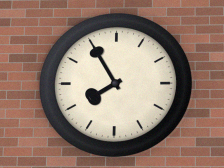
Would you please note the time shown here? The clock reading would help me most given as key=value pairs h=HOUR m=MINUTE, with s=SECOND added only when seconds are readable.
h=7 m=55
